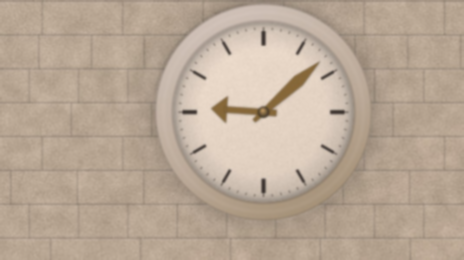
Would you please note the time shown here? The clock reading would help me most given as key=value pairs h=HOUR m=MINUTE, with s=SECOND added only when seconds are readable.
h=9 m=8
